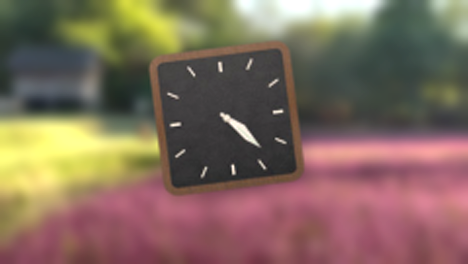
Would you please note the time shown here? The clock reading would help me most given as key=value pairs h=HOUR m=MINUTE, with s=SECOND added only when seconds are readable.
h=4 m=23
